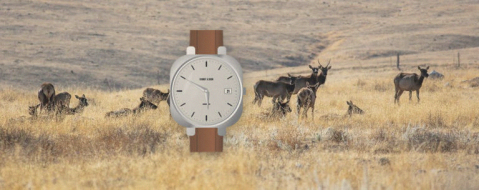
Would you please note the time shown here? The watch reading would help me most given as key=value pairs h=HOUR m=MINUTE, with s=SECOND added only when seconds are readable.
h=5 m=50
